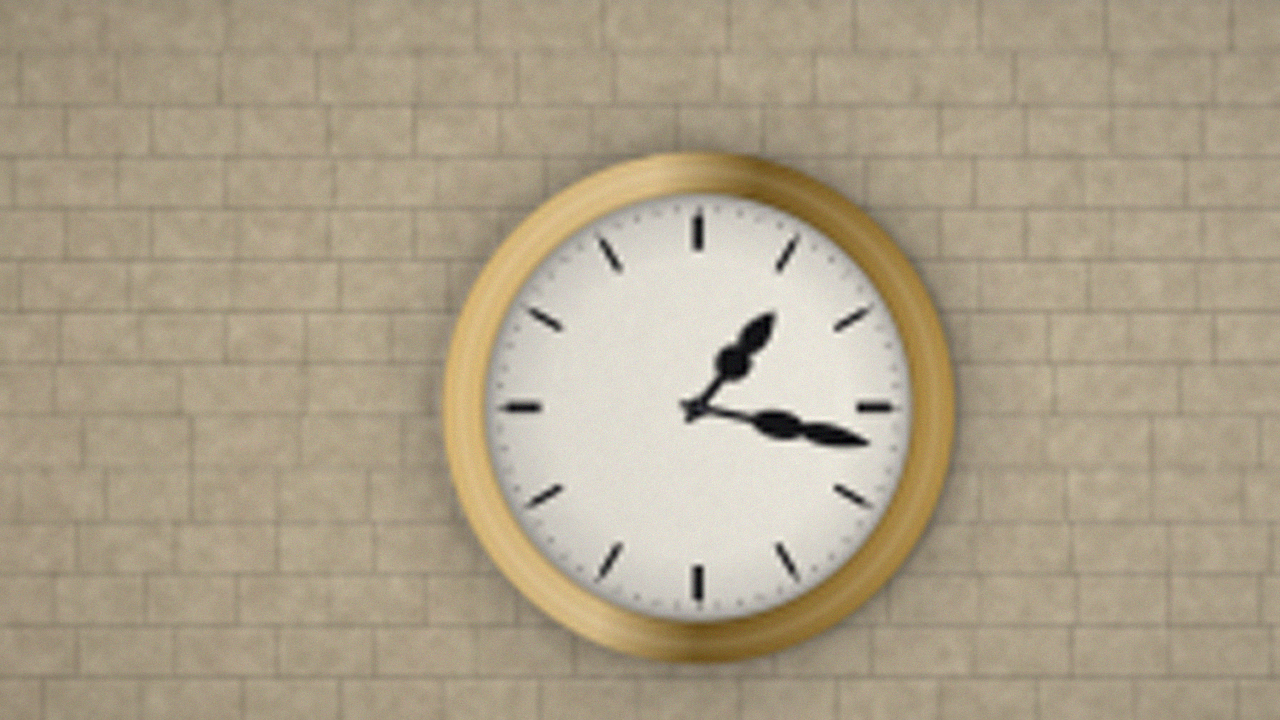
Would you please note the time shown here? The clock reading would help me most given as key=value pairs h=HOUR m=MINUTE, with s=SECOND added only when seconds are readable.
h=1 m=17
